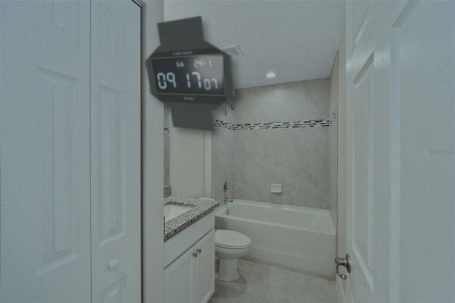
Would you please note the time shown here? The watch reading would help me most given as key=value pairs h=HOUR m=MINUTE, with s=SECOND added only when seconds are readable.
h=9 m=17 s=7
